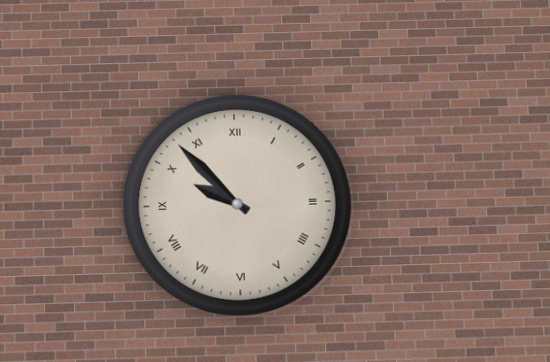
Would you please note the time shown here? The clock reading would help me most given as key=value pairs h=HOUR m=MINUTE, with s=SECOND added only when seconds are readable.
h=9 m=53
